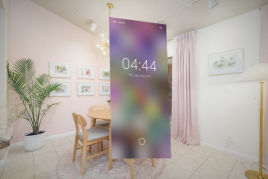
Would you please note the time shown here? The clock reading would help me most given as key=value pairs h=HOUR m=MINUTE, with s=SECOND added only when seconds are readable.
h=4 m=44
